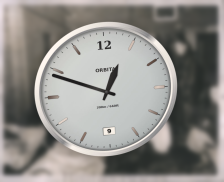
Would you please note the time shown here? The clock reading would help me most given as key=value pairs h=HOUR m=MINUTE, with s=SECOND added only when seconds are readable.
h=12 m=49
